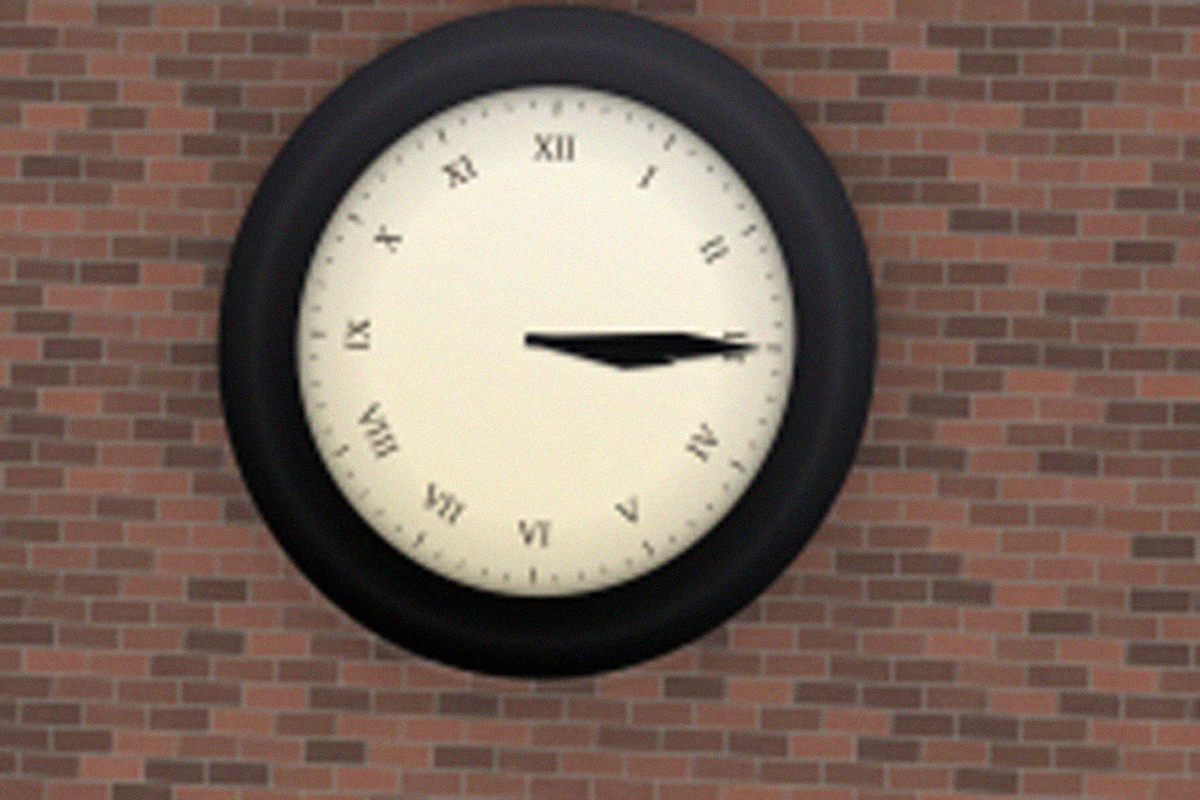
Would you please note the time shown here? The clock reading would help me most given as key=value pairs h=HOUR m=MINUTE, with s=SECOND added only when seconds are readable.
h=3 m=15
